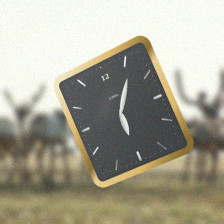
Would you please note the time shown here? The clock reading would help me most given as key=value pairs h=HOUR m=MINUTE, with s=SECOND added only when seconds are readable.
h=6 m=6
